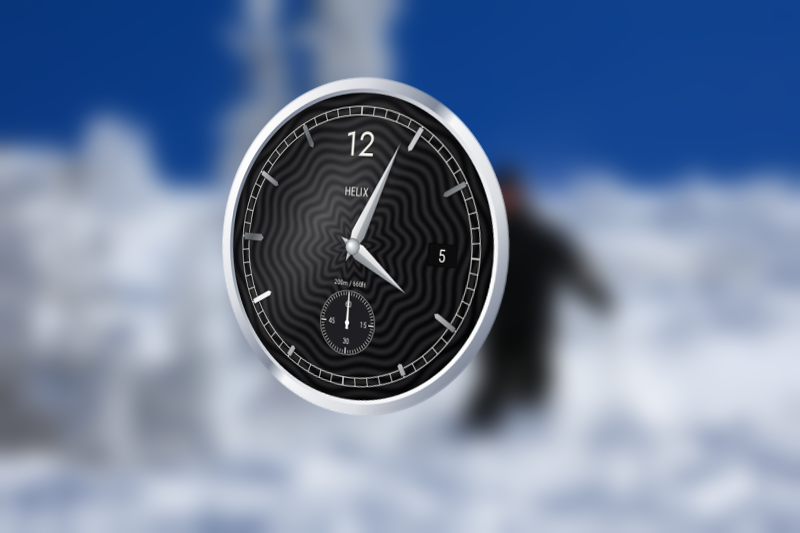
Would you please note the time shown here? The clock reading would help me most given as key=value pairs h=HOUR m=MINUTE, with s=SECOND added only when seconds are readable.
h=4 m=4
